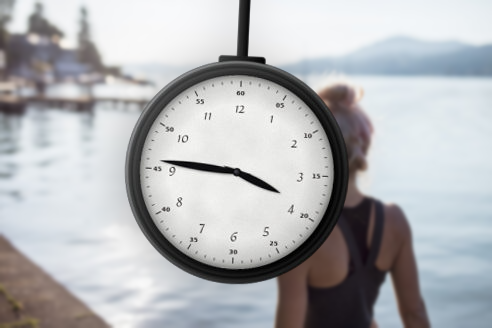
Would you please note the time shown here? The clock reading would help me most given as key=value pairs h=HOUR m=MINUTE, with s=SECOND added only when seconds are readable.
h=3 m=46
